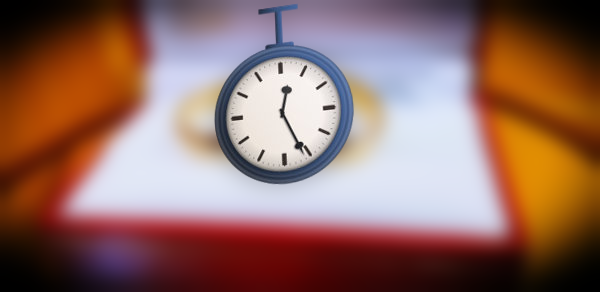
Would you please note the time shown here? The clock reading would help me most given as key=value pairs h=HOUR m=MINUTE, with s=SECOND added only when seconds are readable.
h=12 m=26
